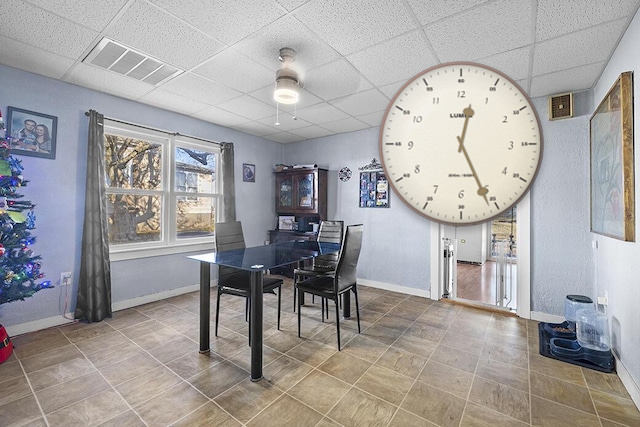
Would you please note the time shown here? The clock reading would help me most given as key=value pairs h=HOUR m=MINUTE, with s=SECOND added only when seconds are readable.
h=12 m=26
